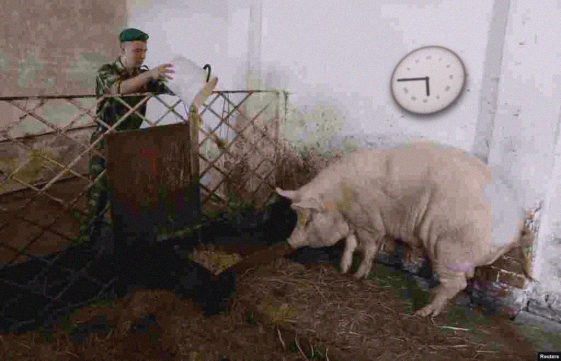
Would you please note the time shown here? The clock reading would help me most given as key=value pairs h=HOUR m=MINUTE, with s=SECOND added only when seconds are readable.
h=5 m=45
